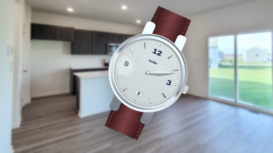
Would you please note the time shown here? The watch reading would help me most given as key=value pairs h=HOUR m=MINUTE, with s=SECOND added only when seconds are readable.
h=2 m=11
